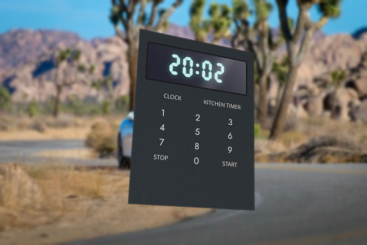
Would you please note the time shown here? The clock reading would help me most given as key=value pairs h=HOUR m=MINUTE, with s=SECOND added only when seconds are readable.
h=20 m=2
